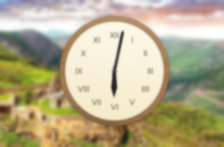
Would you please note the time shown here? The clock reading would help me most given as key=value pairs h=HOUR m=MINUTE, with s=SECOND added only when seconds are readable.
h=6 m=2
